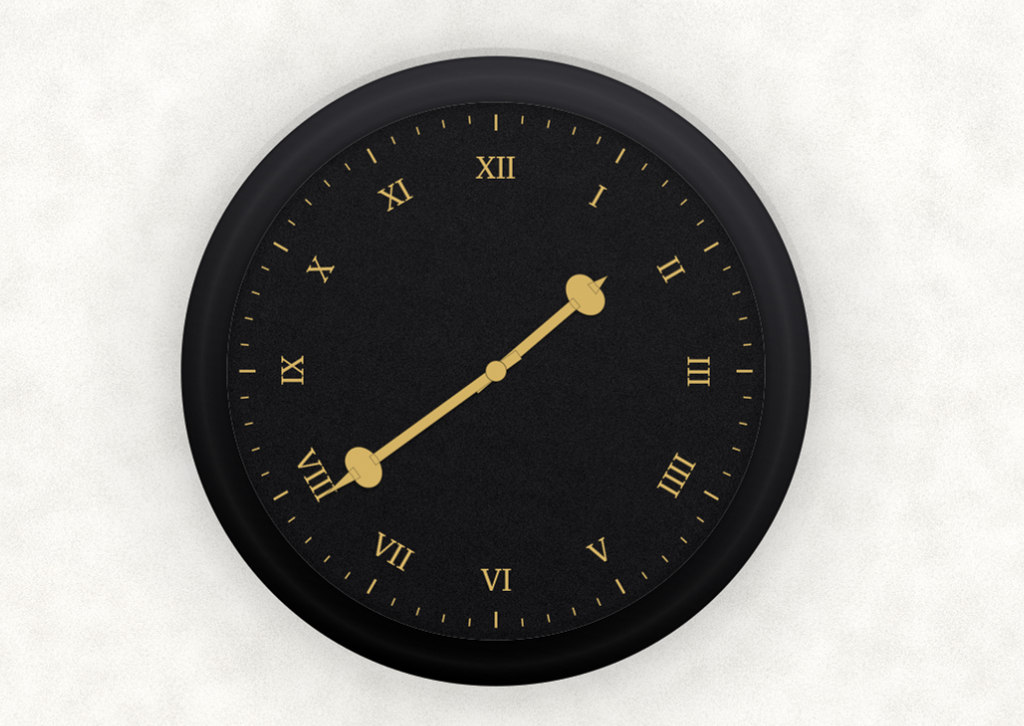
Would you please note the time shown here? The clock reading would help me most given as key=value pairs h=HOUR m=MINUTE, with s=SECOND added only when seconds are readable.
h=1 m=39
